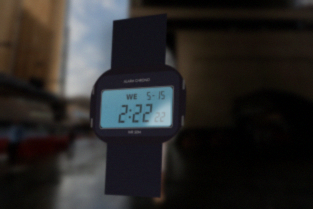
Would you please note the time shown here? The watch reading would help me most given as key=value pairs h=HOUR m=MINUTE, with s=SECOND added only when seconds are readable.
h=2 m=22
